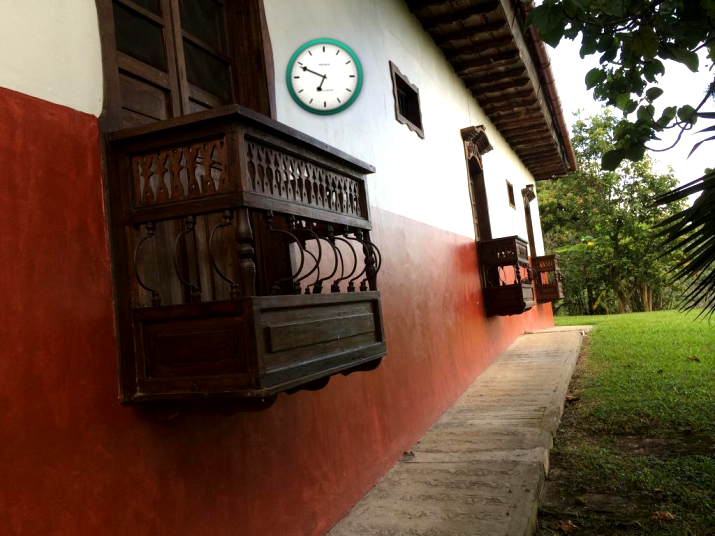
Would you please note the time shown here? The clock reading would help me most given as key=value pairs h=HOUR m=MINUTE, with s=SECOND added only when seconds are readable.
h=6 m=49
